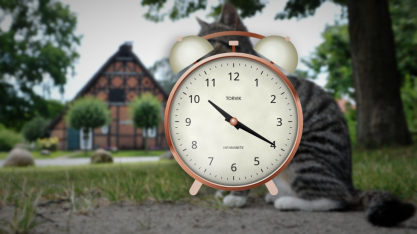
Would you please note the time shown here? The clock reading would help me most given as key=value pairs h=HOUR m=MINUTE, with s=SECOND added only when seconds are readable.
h=10 m=20
